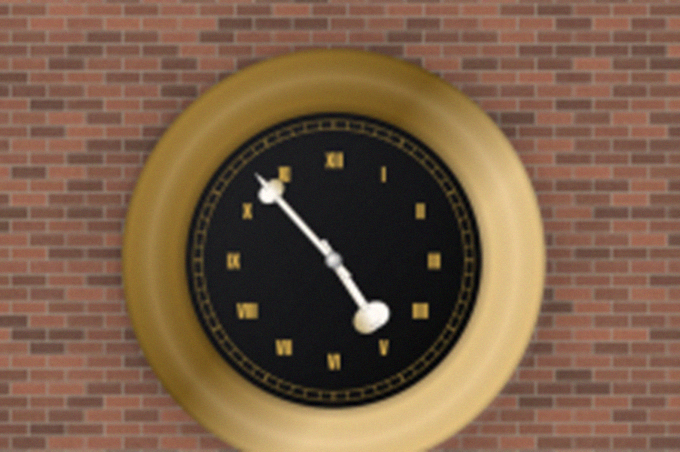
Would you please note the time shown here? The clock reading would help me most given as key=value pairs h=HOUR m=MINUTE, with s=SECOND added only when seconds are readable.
h=4 m=53
